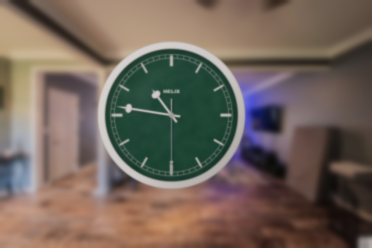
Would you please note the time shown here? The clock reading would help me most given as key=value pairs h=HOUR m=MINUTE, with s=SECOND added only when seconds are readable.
h=10 m=46 s=30
